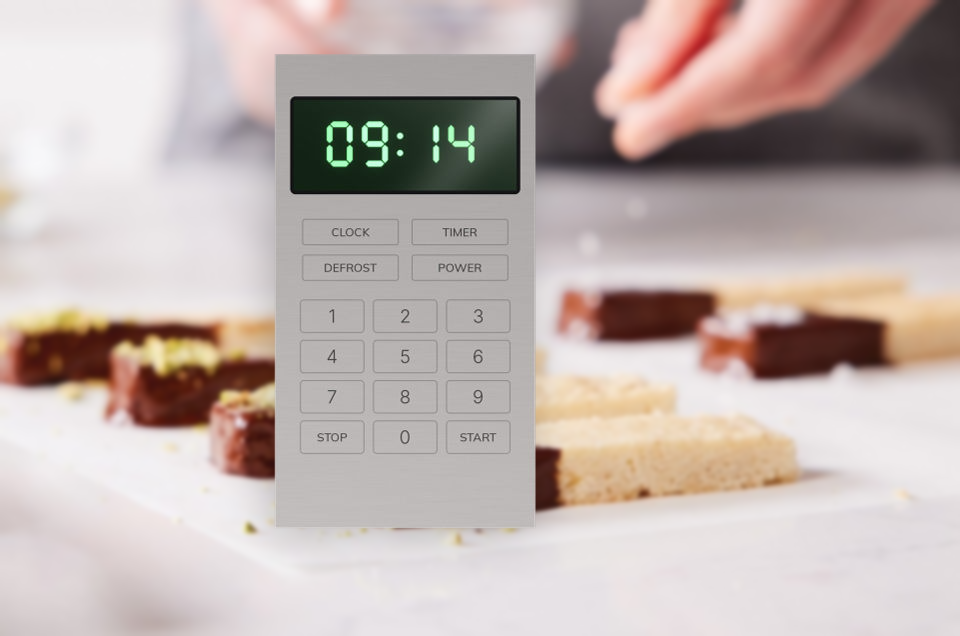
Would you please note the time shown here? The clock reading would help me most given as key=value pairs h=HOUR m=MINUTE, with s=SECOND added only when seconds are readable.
h=9 m=14
